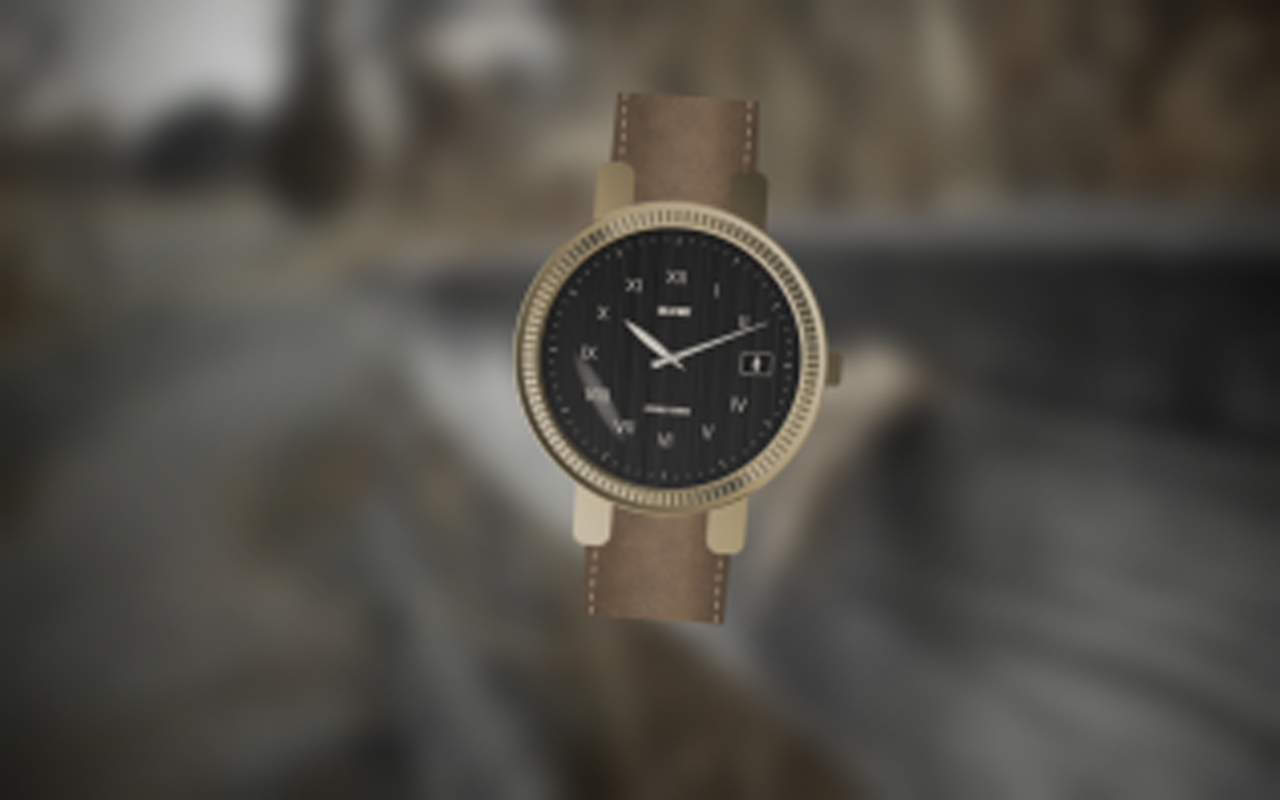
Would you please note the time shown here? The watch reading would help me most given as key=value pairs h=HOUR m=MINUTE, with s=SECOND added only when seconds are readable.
h=10 m=11
